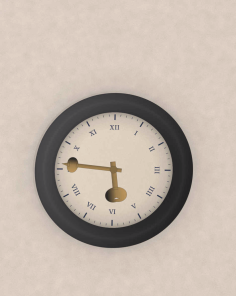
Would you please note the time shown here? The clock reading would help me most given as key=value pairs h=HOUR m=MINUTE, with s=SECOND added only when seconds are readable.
h=5 m=46
